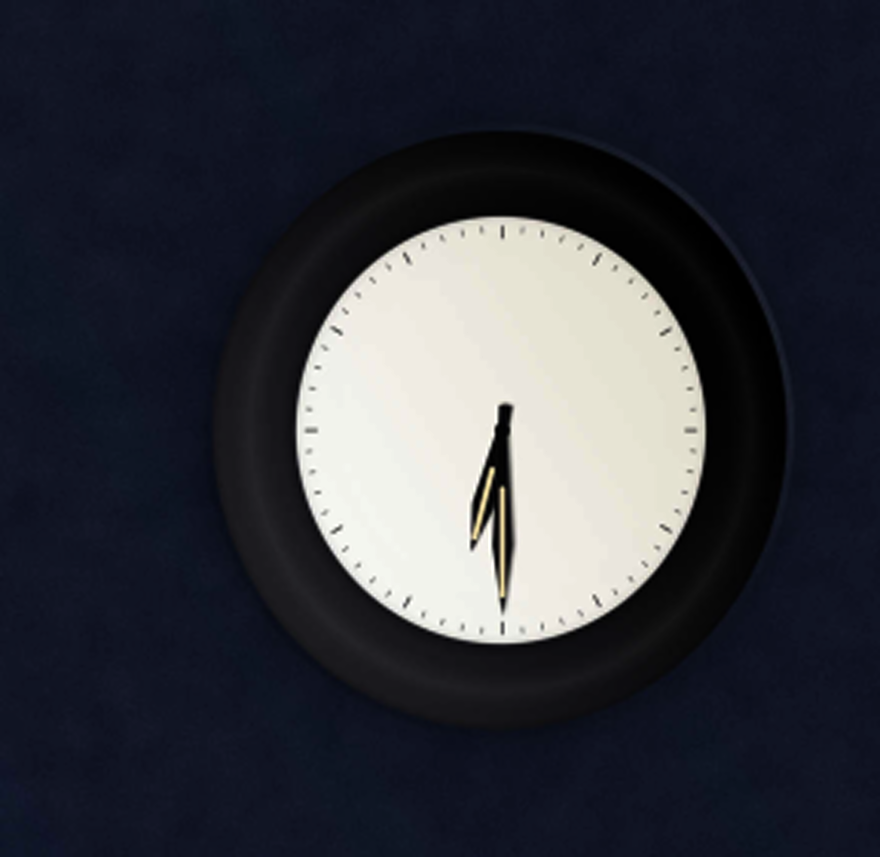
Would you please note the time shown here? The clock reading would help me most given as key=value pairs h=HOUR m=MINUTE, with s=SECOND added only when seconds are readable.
h=6 m=30
